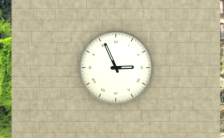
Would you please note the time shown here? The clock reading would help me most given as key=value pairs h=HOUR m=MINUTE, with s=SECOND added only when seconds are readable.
h=2 m=56
